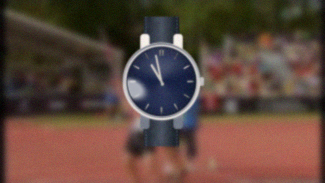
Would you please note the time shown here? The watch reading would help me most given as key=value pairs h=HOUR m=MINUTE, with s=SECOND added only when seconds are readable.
h=10 m=58
